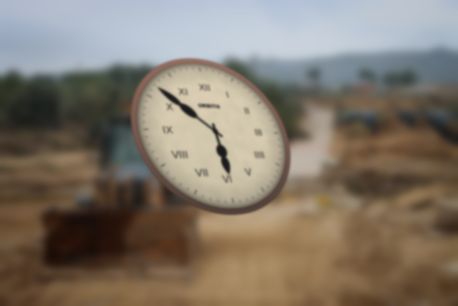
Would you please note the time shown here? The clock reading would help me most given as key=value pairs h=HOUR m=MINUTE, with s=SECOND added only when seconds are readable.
h=5 m=52
